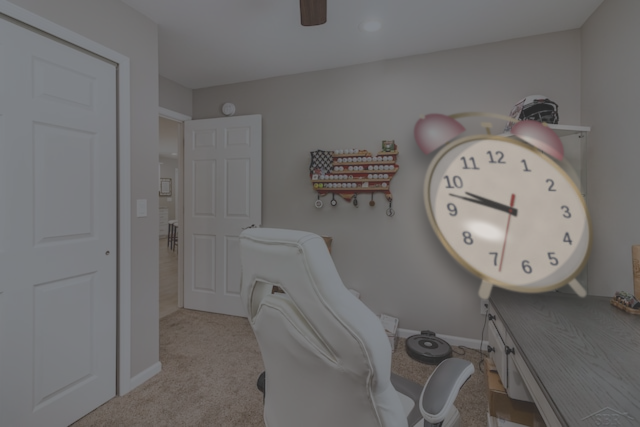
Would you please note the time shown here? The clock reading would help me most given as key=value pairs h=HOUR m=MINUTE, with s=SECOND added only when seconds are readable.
h=9 m=47 s=34
